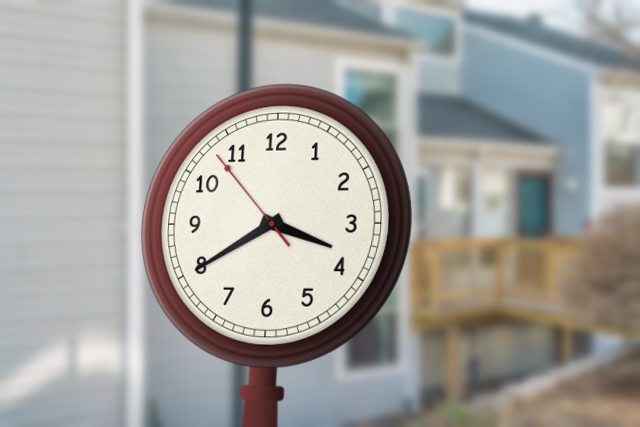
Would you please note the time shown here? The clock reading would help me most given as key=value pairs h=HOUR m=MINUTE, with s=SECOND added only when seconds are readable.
h=3 m=39 s=53
